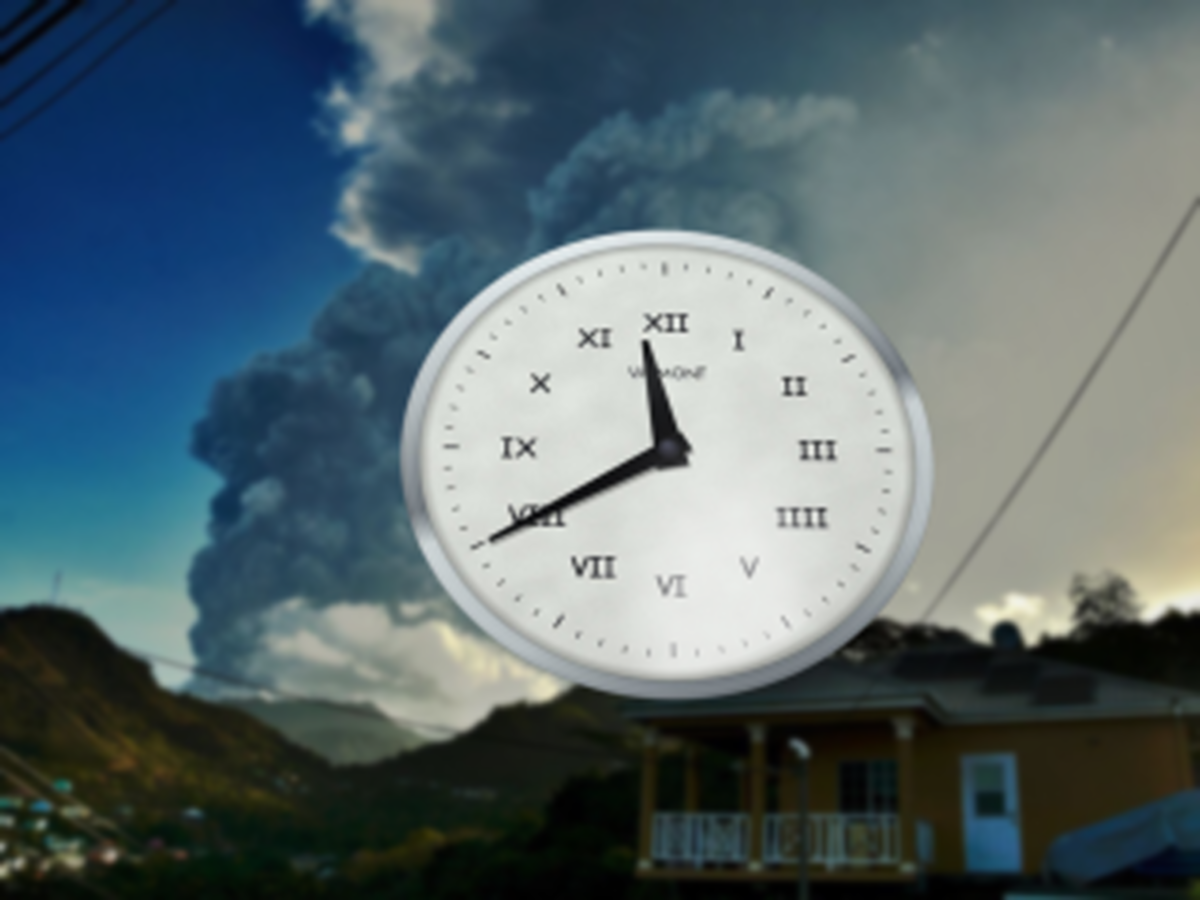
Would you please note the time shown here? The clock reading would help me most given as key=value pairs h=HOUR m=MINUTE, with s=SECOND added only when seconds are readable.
h=11 m=40
